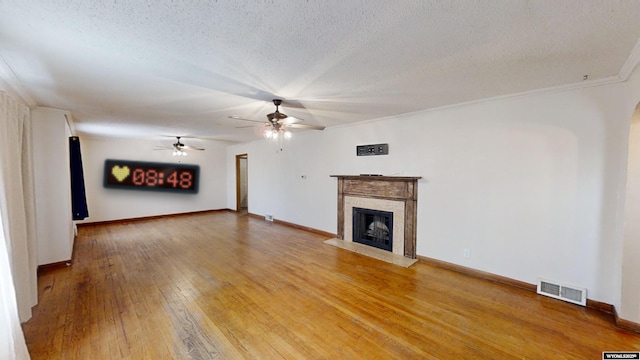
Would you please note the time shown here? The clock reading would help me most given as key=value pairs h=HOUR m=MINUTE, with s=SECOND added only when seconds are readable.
h=8 m=48
